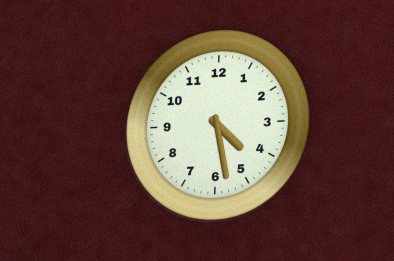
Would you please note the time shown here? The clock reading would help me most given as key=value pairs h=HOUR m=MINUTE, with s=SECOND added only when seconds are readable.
h=4 m=28
